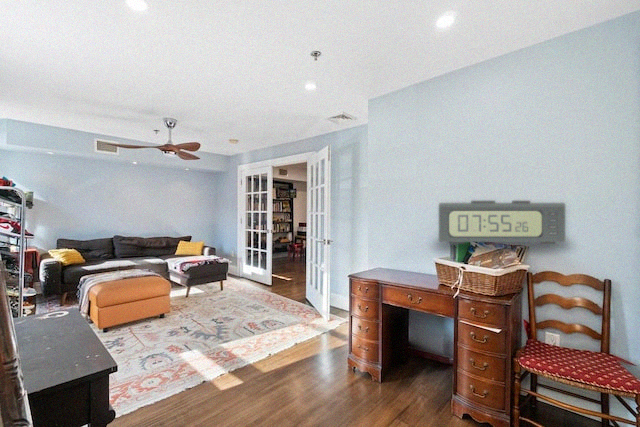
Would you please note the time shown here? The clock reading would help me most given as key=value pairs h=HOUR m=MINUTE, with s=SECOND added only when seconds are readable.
h=7 m=55 s=26
